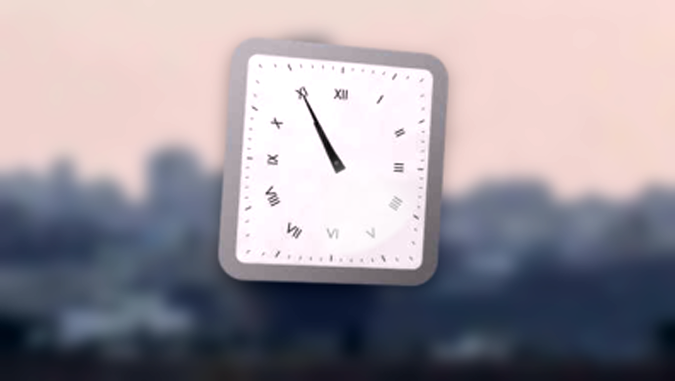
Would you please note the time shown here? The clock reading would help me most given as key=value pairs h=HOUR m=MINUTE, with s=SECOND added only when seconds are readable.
h=10 m=55
